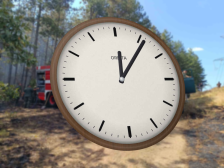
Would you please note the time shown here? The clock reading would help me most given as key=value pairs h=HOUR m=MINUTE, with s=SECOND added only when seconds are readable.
h=12 m=6
